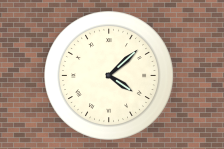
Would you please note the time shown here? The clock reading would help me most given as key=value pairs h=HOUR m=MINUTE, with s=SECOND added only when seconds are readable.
h=4 m=8
